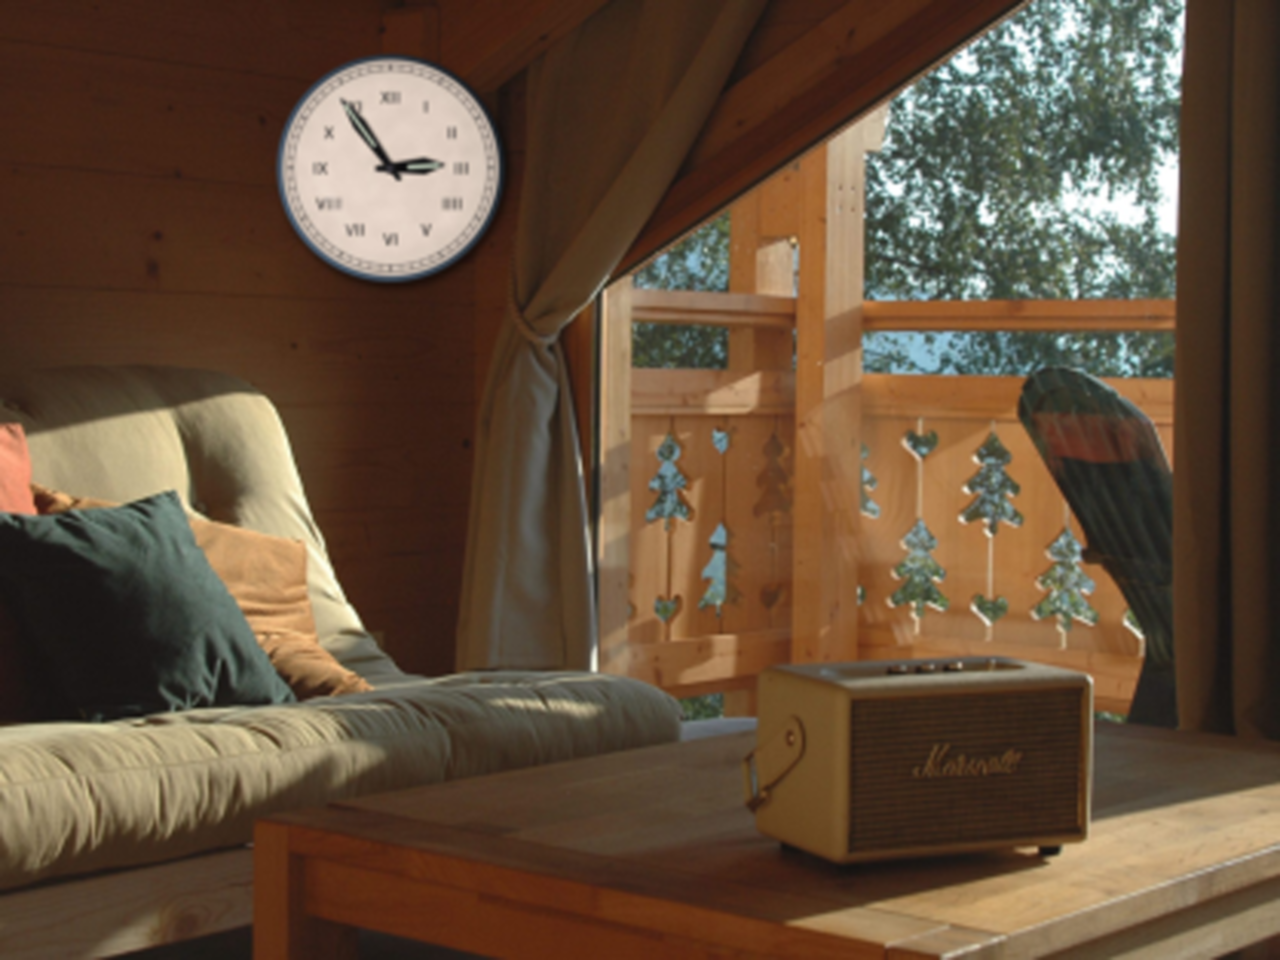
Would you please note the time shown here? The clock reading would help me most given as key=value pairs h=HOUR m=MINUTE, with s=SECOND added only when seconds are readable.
h=2 m=54
